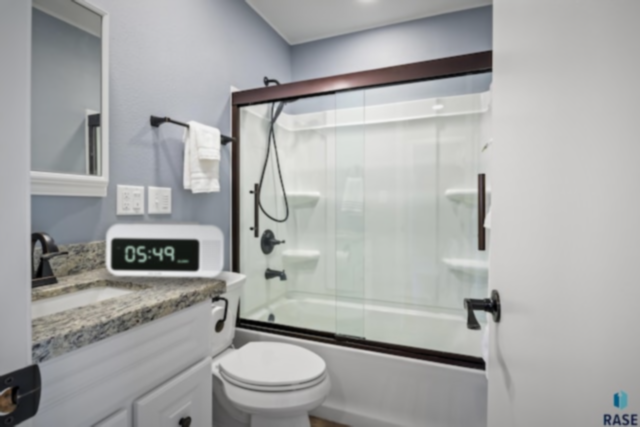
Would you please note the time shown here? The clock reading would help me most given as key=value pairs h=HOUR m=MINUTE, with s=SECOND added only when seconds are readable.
h=5 m=49
